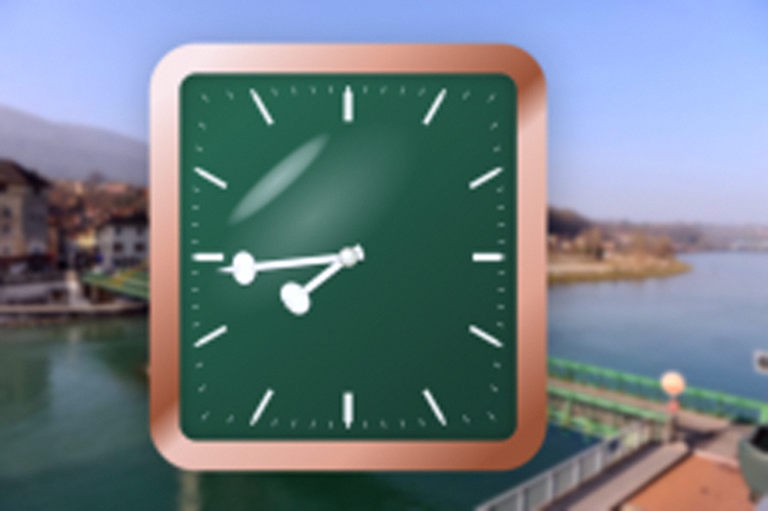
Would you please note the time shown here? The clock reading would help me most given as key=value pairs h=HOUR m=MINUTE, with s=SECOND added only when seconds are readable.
h=7 m=44
